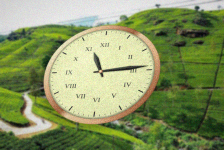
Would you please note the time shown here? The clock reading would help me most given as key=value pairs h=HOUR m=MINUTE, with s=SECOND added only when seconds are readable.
h=11 m=14
